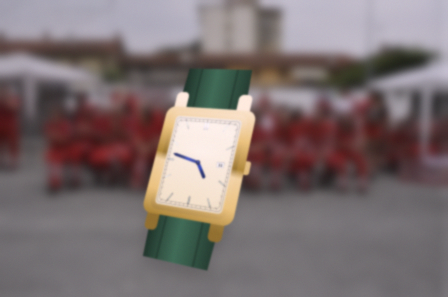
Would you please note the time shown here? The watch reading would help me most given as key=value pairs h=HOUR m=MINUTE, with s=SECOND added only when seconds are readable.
h=4 m=47
